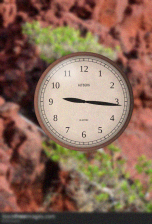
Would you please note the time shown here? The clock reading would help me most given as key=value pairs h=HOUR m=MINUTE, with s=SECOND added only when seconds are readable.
h=9 m=16
